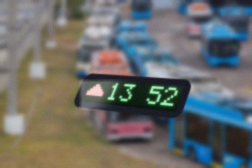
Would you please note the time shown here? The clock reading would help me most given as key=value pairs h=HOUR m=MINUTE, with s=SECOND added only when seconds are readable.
h=13 m=52
